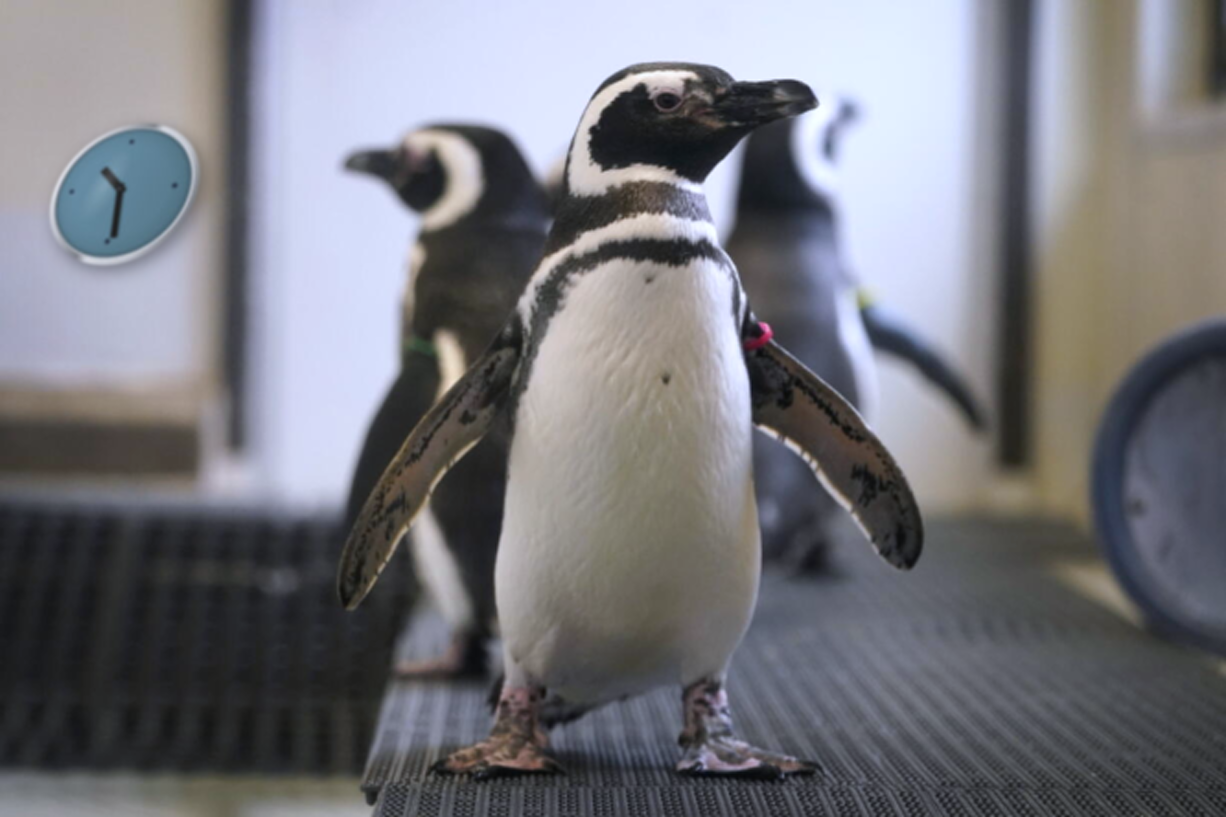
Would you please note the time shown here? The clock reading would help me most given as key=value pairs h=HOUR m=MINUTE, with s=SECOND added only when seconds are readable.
h=10 m=29
